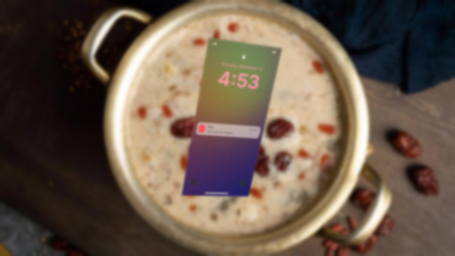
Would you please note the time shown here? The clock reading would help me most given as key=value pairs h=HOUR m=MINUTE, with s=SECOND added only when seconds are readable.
h=4 m=53
